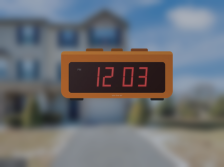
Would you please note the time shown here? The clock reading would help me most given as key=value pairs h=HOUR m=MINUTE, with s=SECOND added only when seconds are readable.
h=12 m=3
